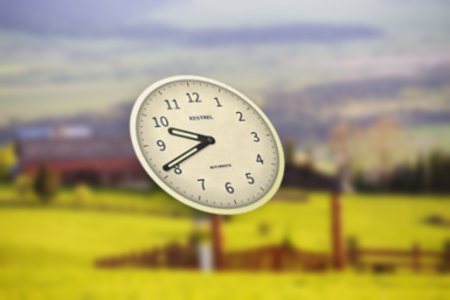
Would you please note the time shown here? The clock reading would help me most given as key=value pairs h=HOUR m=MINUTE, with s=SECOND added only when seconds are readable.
h=9 m=41
